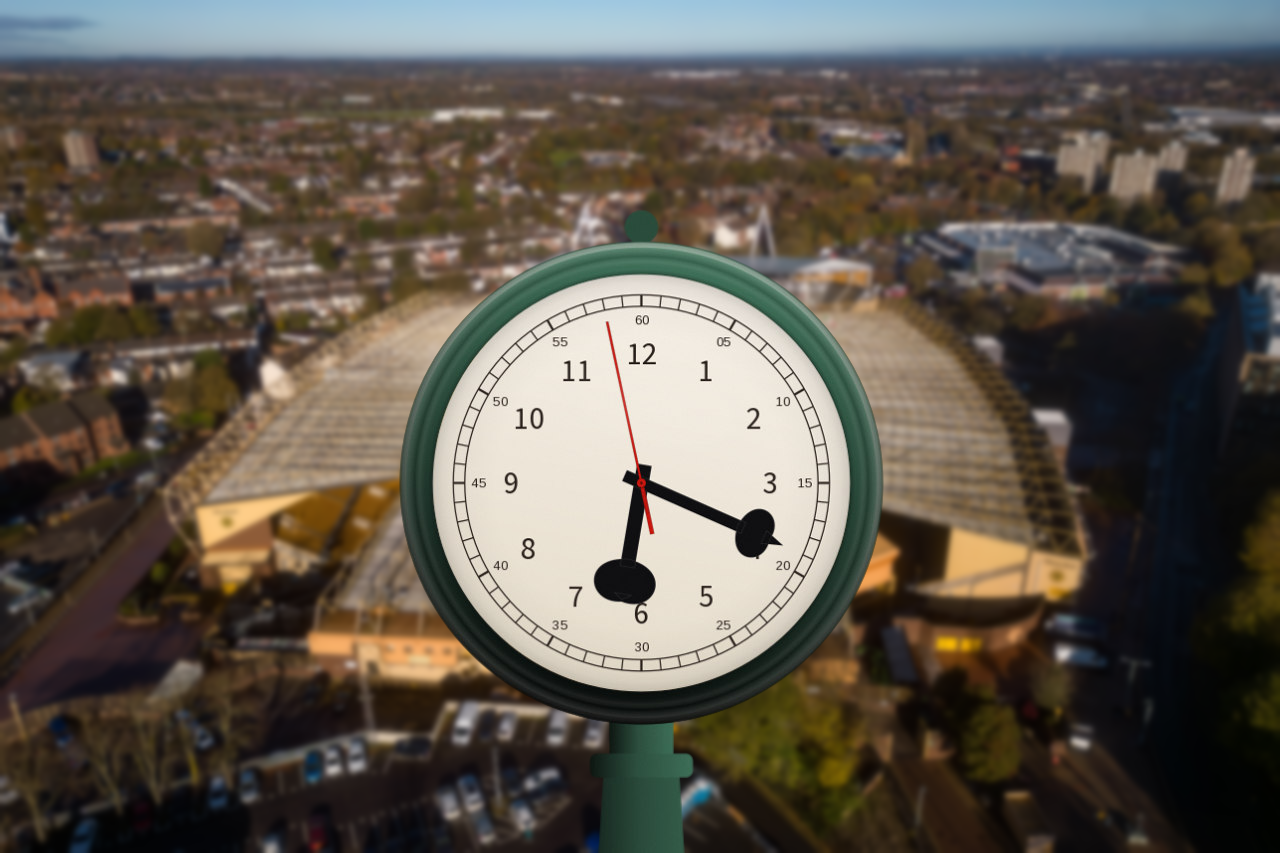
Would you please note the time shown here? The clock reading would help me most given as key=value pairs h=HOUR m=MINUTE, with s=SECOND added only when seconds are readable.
h=6 m=18 s=58
